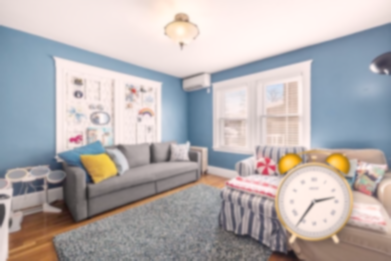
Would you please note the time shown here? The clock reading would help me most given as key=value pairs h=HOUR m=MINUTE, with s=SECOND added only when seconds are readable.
h=2 m=36
